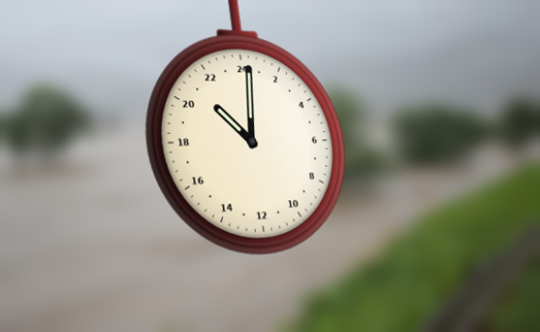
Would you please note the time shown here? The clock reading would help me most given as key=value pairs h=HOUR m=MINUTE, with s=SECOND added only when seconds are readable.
h=21 m=1
